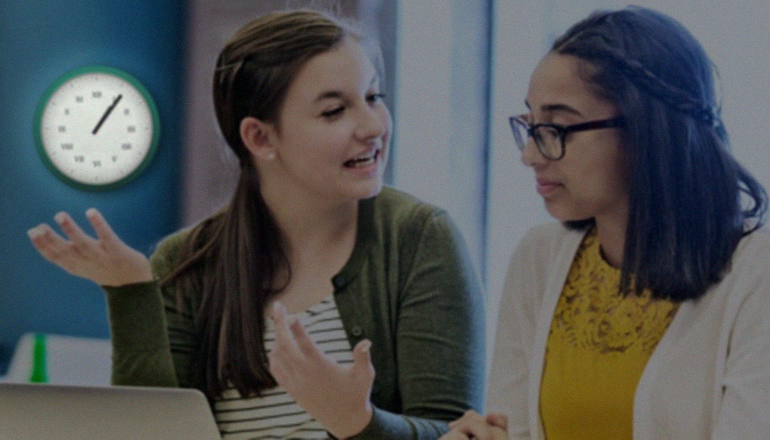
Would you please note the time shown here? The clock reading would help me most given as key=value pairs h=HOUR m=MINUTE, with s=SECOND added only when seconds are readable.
h=1 m=6
